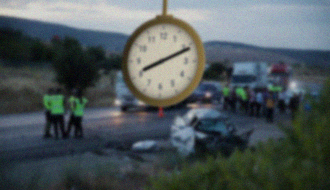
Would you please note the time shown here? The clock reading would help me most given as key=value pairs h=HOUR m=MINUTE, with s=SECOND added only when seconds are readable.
h=8 m=11
